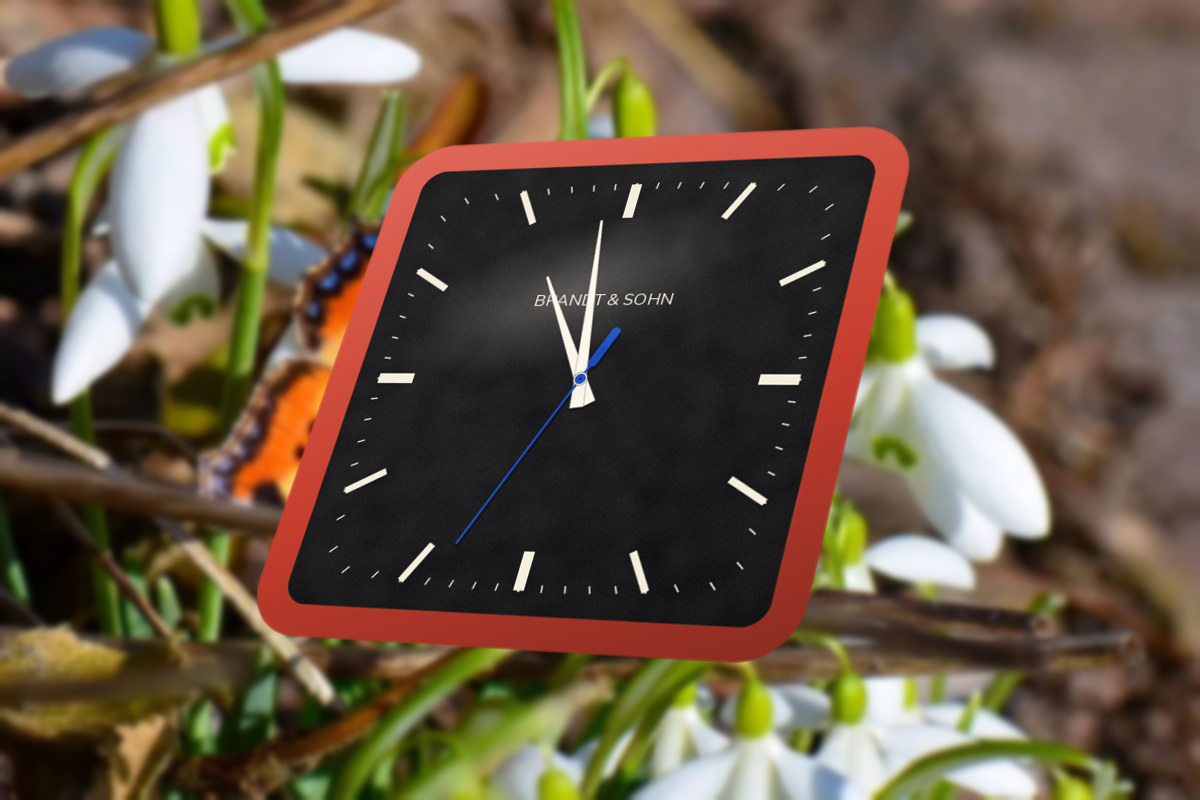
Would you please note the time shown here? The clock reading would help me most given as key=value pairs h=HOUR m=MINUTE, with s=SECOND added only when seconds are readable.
h=10 m=58 s=34
